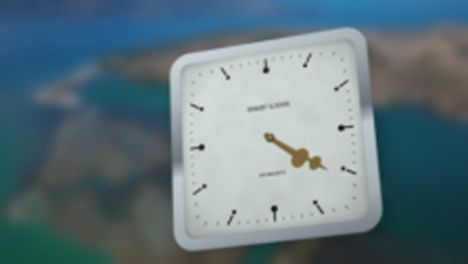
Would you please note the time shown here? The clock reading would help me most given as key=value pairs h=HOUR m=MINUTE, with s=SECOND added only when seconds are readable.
h=4 m=21
